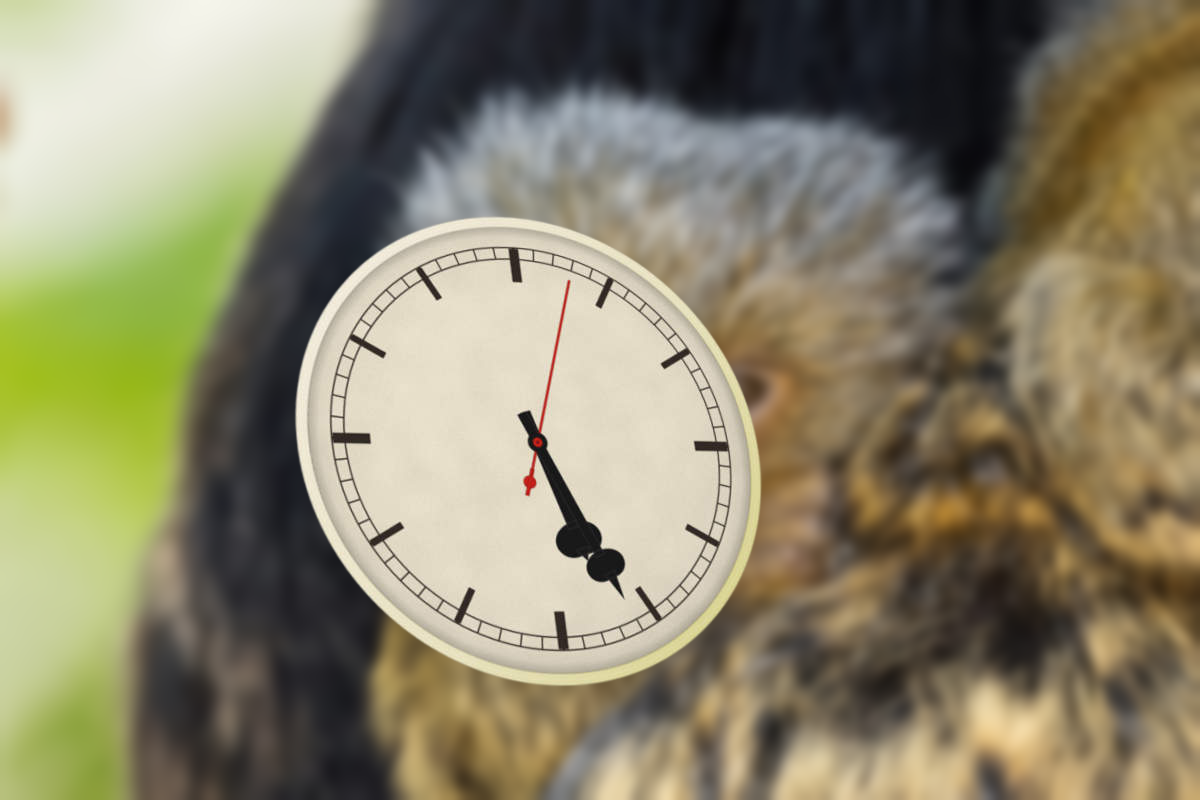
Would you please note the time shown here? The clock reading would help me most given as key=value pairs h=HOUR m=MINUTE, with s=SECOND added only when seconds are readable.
h=5 m=26 s=3
